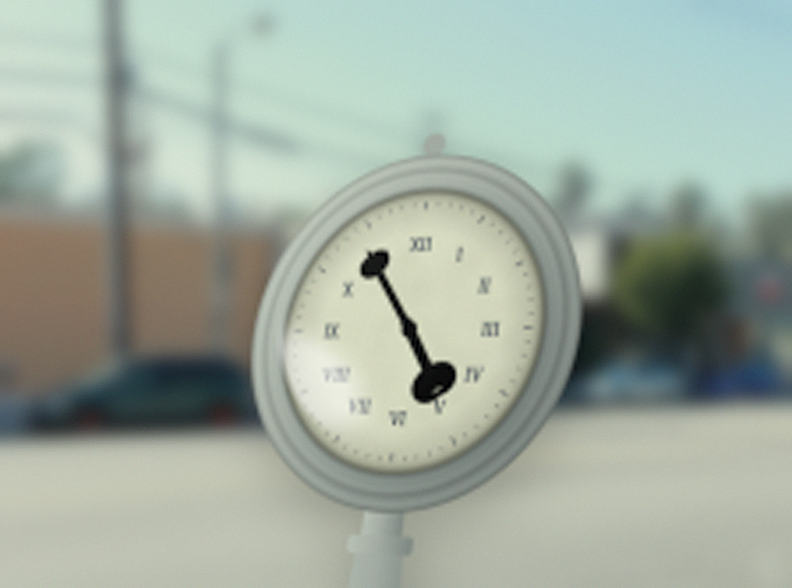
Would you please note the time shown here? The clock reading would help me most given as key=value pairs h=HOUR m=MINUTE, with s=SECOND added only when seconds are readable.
h=4 m=54
